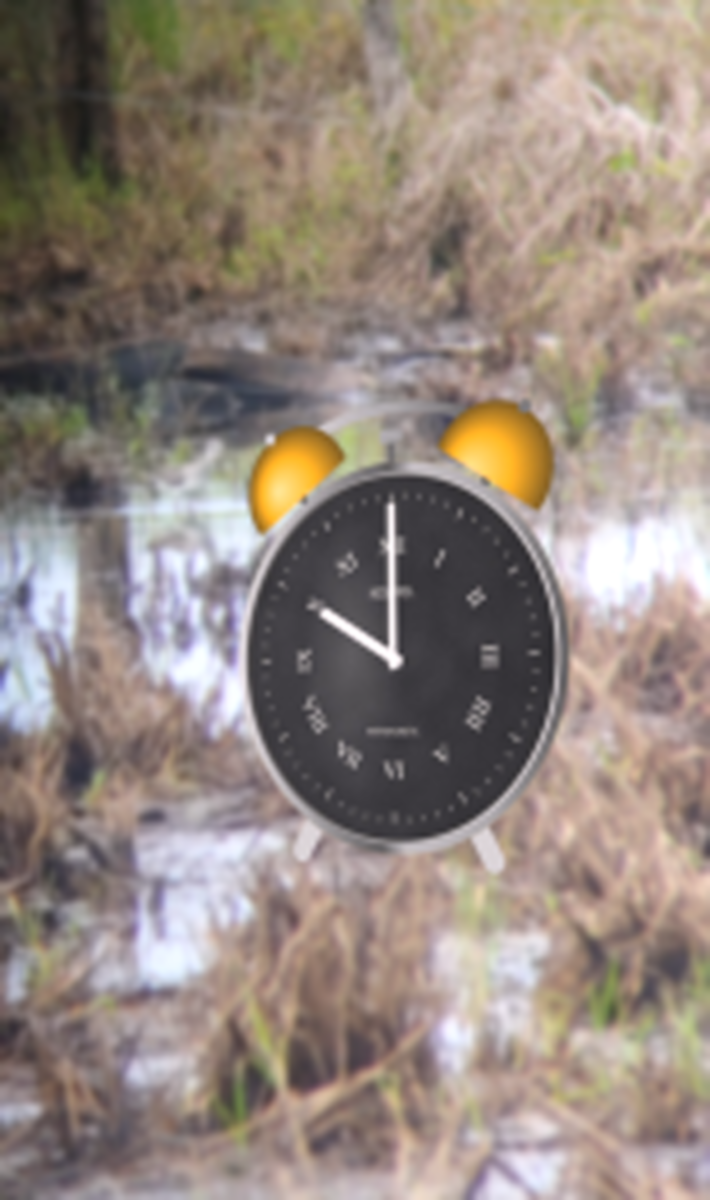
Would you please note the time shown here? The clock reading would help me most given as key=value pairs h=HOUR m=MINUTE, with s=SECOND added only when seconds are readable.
h=10 m=0
